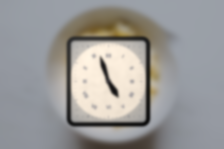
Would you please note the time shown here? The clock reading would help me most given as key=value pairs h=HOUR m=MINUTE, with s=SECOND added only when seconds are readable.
h=4 m=57
